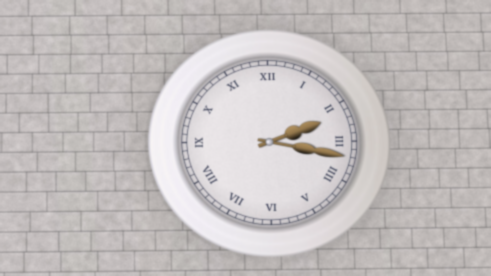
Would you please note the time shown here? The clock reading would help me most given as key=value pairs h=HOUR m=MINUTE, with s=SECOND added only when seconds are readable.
h=2 m=17
